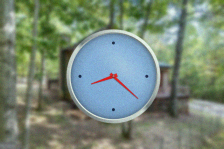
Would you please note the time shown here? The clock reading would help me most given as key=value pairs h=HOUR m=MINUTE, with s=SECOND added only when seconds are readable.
h=8 m=22
